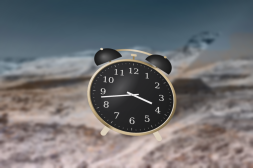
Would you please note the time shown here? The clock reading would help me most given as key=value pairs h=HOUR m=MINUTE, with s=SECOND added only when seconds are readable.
h=3 m=43
